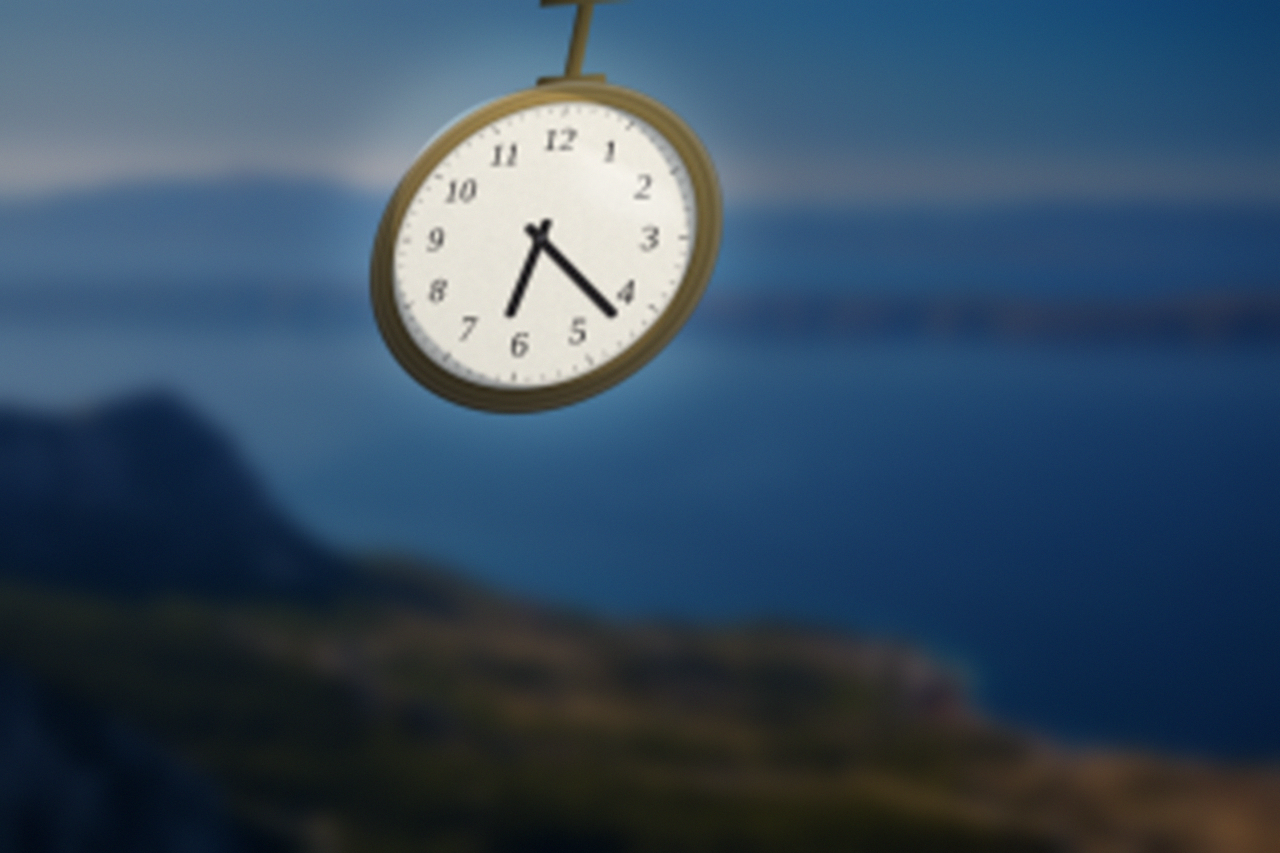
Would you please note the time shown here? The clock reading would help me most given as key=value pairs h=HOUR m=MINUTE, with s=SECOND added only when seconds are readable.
h=6 m=22
